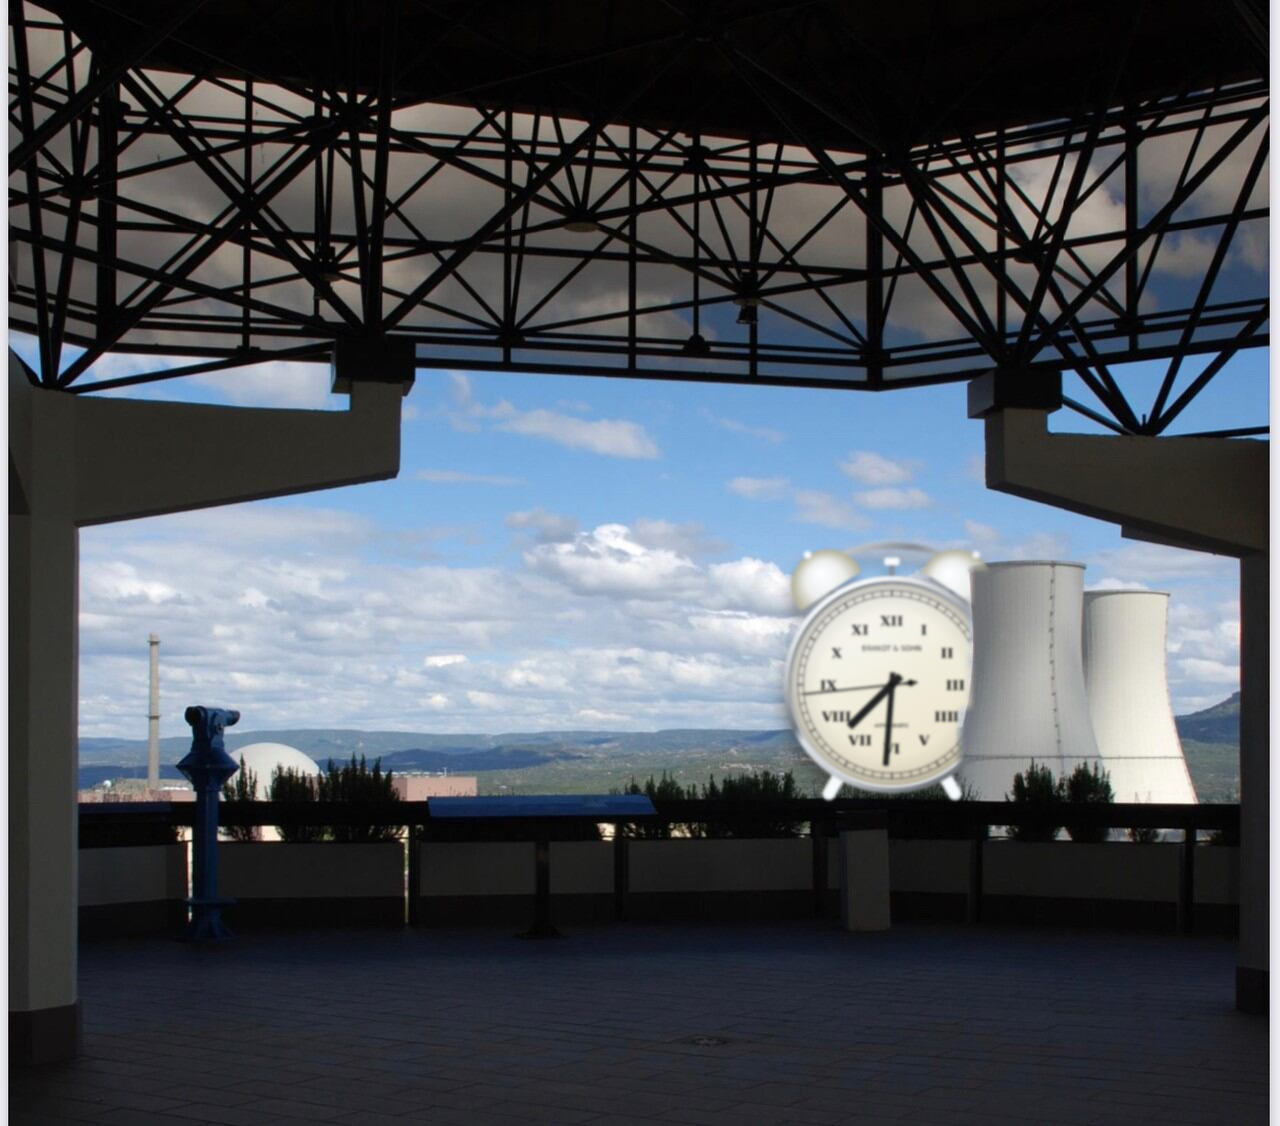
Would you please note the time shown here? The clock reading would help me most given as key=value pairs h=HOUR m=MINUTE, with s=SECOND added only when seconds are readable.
h=7 m=30 s=44
